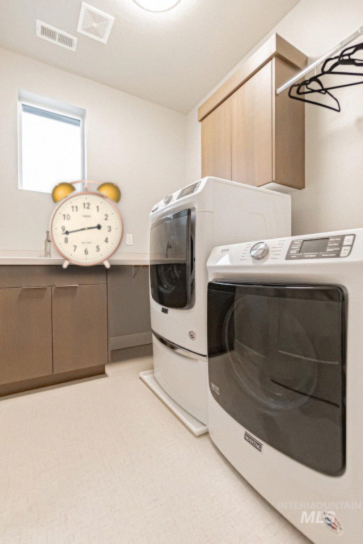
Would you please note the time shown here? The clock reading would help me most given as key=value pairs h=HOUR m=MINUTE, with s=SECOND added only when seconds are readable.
h=2 m=43
